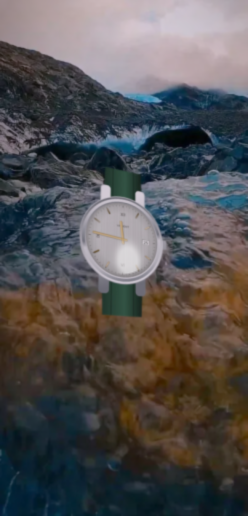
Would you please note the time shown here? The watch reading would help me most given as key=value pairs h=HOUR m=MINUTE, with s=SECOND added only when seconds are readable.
h=11 m=46
